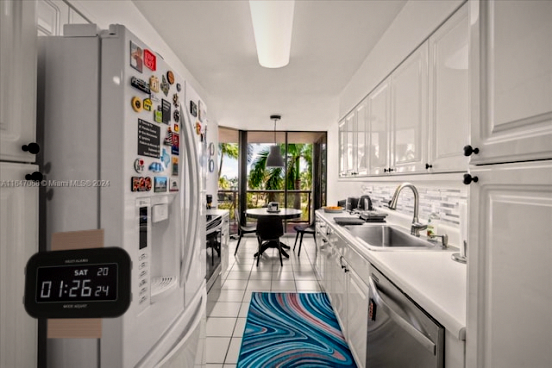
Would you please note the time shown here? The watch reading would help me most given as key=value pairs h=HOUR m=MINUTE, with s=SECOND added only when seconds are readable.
h=1 m=26 s=24
